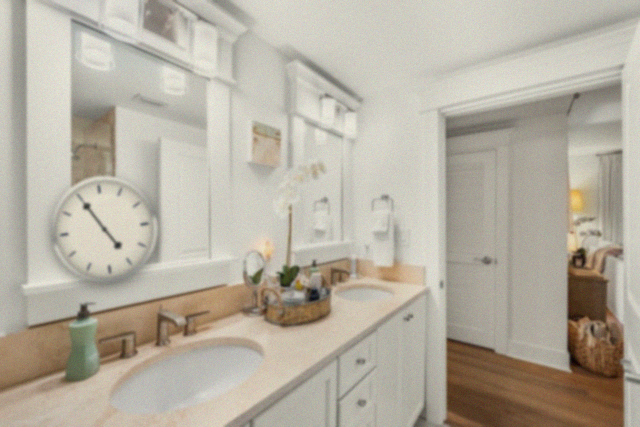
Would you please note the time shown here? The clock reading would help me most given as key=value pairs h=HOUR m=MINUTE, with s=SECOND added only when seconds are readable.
h=4 m=55
